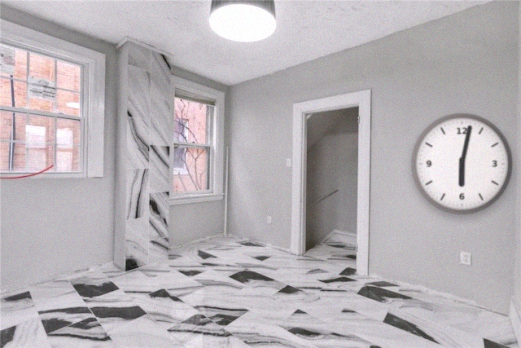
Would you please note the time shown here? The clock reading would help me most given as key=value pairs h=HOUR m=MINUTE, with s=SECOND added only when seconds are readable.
h=6 m=2
